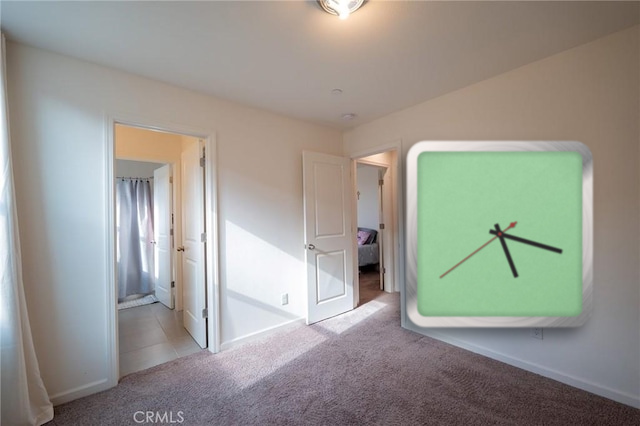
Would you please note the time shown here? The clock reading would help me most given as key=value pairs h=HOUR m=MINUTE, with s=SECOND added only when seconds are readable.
h=5 m=17 s=39
